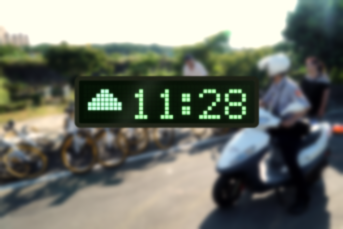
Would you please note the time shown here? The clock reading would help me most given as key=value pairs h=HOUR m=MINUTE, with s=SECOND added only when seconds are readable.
h=11 m=28
